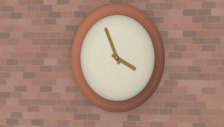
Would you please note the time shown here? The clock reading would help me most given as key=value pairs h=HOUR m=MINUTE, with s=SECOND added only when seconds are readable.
h=3 m=56
